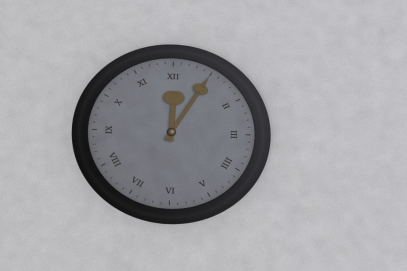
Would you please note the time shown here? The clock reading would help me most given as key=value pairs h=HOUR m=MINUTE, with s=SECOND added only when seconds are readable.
h=12 m=5
